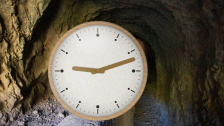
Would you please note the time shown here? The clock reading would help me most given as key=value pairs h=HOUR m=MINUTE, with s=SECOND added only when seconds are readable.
h=9 m=12
